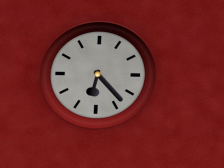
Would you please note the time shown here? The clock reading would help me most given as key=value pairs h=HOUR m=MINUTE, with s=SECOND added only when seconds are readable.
h=6 m=23
